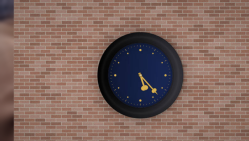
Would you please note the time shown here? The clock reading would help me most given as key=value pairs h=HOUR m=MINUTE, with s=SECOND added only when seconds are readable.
h=5 m=23
